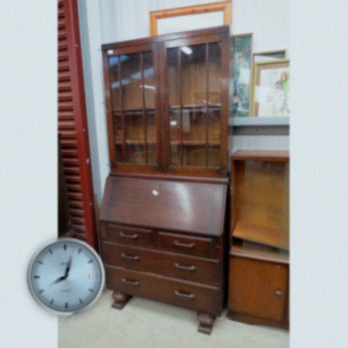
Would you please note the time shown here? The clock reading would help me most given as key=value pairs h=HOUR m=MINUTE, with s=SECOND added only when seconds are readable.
h=8 m=3
